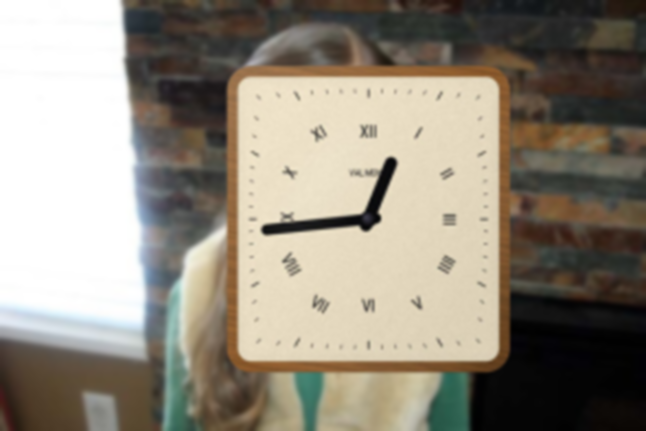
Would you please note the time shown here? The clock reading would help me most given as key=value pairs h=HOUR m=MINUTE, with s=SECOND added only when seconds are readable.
h=12 m=44
